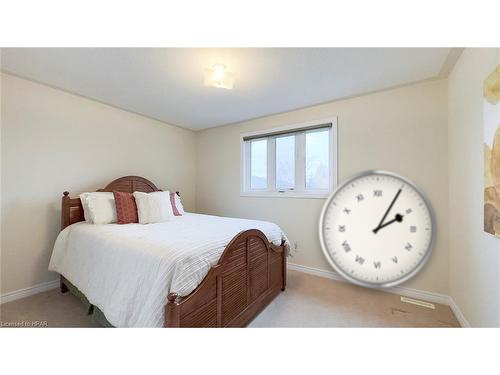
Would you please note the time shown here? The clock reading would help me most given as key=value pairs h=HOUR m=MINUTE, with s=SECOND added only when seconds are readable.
h=2 m=5
